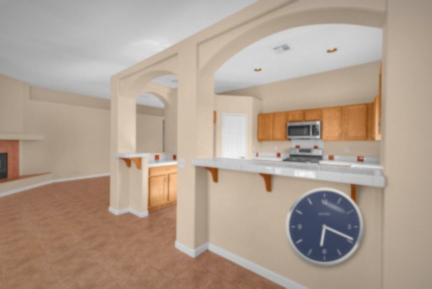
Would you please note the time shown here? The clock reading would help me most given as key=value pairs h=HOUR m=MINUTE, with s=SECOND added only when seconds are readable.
h=6 m=19
